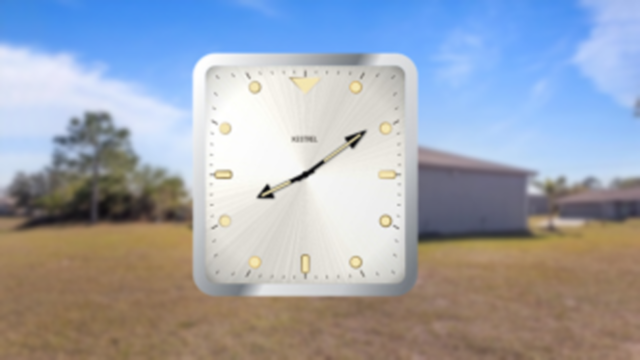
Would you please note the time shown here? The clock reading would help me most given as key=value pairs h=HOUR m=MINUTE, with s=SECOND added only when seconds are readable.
h=8 m=9
